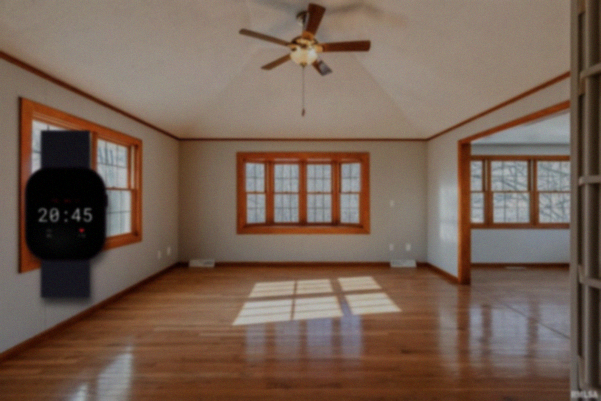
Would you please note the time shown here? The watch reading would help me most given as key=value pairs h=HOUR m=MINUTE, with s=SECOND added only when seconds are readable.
h=20 m=45
